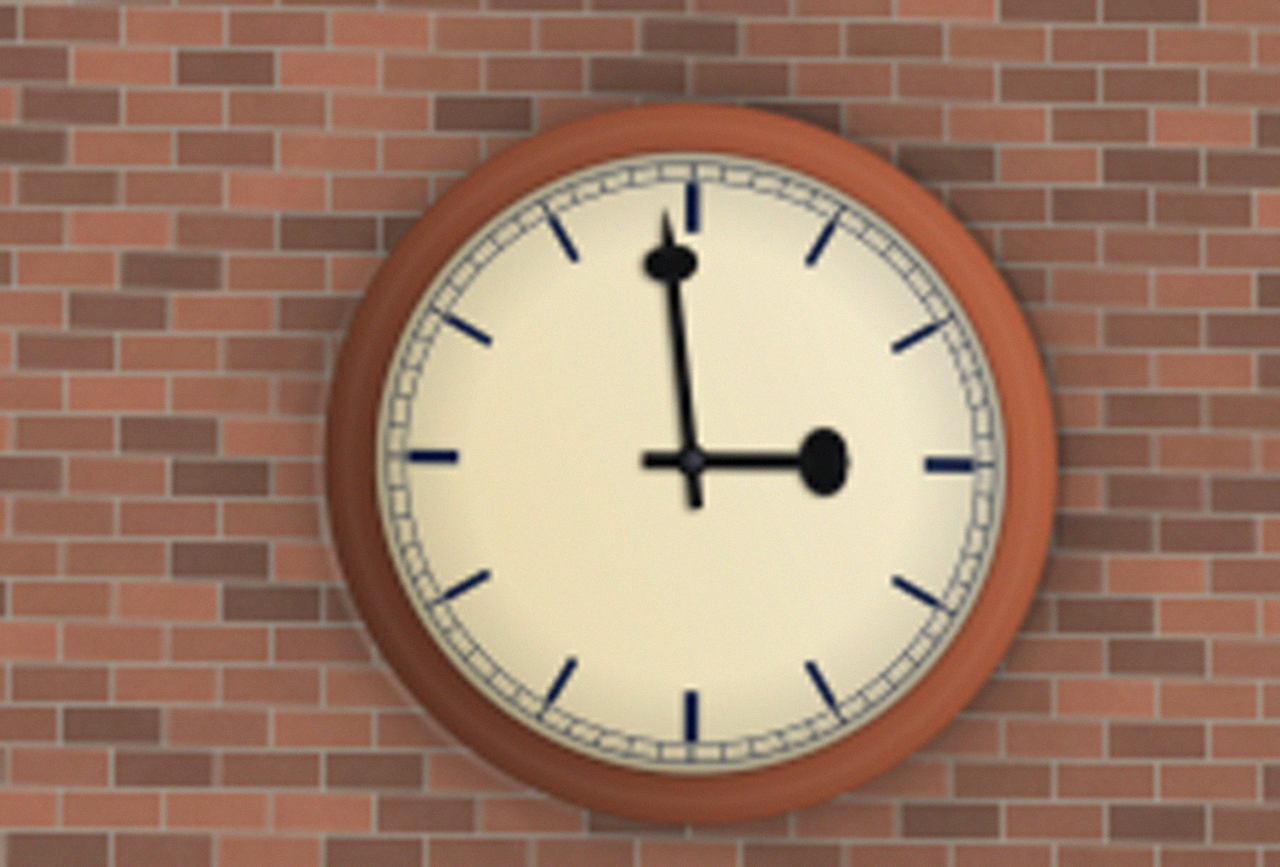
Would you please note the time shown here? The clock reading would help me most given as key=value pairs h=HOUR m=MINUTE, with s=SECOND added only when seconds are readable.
h=2 m=59
